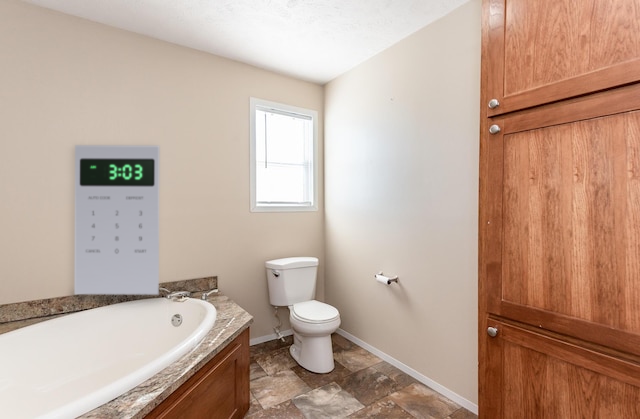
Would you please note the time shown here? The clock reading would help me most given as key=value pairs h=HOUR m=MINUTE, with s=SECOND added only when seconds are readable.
h=3 m=3
